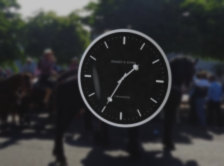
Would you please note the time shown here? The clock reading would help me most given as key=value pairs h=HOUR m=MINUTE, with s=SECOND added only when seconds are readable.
h=1 m=35
